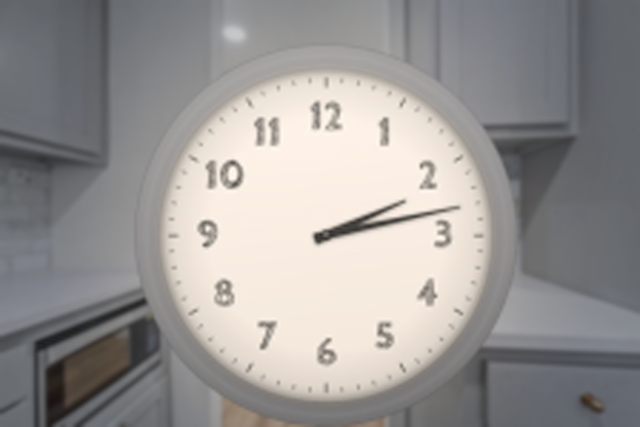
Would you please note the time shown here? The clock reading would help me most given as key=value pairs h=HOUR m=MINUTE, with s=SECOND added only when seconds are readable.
h=2 m=13
